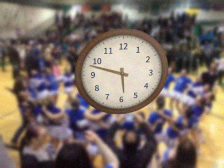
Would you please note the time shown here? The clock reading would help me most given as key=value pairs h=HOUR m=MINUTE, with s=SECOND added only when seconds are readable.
h=5 m=48
